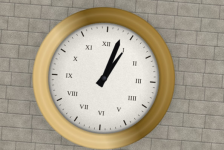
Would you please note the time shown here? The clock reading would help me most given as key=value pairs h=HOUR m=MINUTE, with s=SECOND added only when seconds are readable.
h=1 m=3
